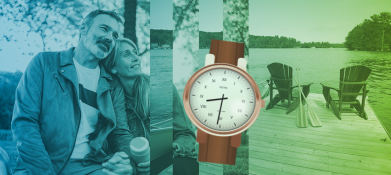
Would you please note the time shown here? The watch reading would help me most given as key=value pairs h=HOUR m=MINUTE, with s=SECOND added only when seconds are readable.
h=8 m=31
